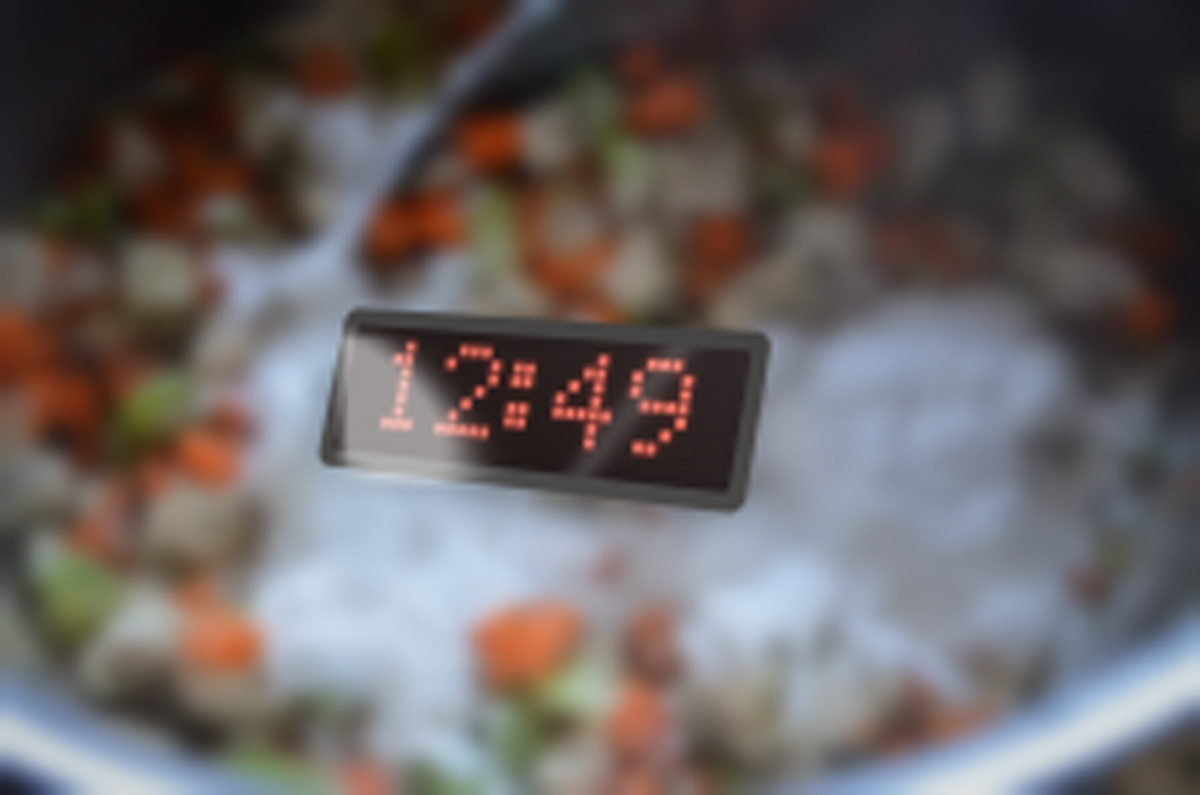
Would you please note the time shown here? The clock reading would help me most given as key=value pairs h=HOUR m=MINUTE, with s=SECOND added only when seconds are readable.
h=12 m=49
